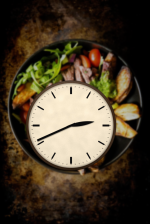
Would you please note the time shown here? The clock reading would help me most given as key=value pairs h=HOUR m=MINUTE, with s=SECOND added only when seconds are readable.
h=2 m=41
